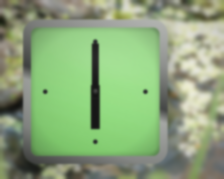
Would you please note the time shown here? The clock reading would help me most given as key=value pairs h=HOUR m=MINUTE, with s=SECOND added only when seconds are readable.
h=6 m=0
